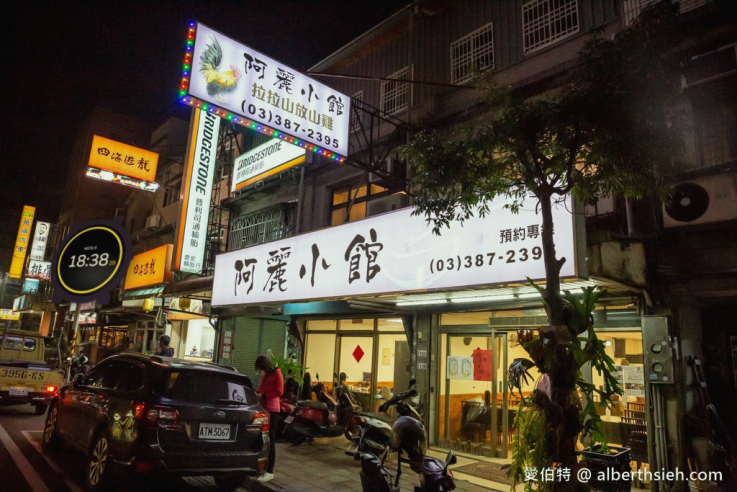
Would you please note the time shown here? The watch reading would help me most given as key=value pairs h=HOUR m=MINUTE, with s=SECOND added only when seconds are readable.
h=18 m=38
